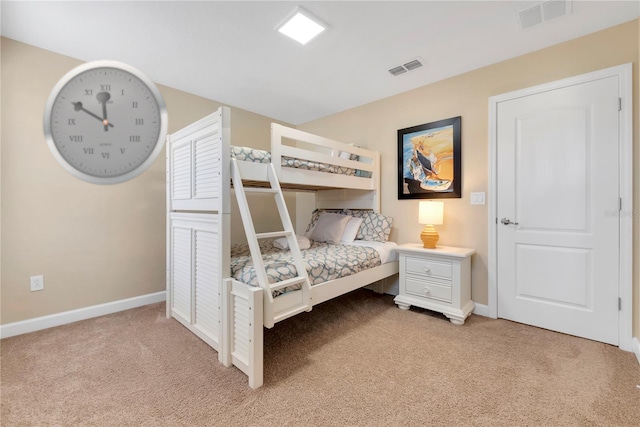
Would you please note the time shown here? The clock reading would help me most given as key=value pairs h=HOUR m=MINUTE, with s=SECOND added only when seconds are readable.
h=11 m=50
